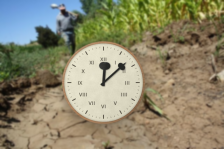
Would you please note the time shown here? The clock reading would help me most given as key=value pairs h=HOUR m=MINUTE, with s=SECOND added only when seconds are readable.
h=12 m=8
